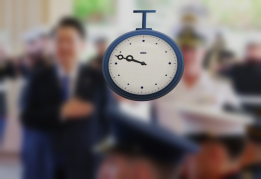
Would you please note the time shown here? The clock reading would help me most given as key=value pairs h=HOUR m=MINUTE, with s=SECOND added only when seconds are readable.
h=9 m=48
